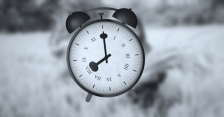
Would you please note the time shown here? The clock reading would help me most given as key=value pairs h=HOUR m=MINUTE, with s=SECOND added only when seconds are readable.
h=8 m=0
